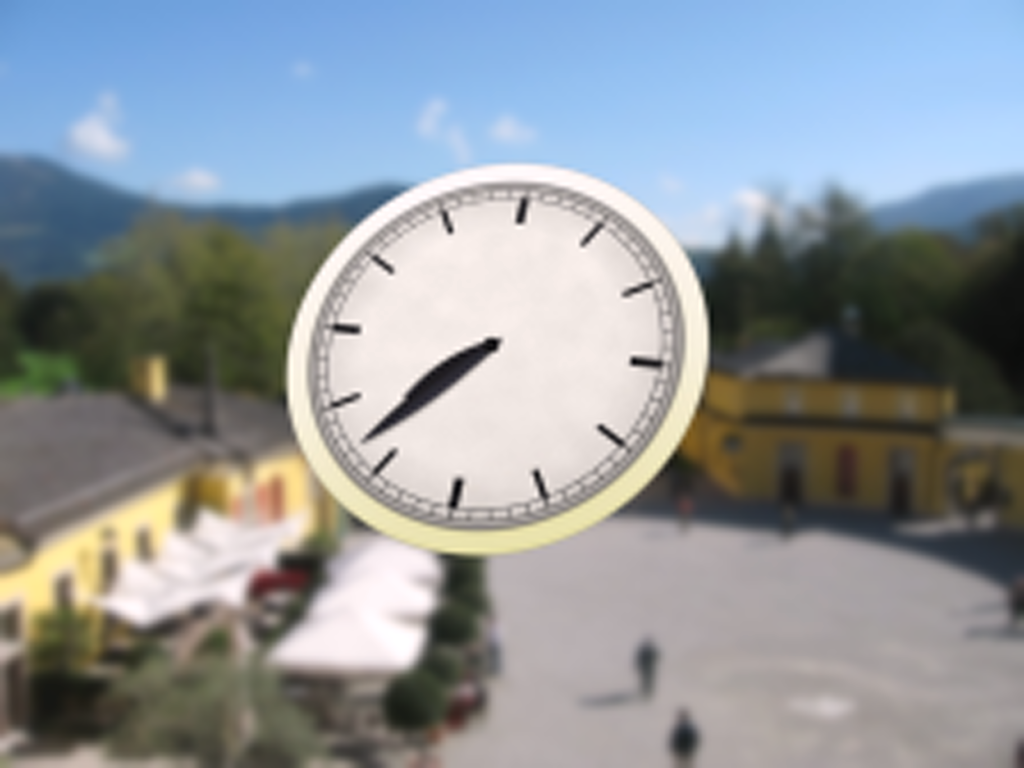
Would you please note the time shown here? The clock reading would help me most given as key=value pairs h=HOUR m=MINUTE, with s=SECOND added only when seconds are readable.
h=7 m=37
